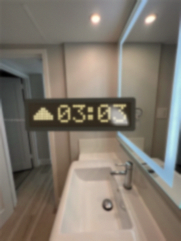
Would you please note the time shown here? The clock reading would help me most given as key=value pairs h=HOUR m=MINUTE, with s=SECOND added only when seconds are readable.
h=3 m=3
